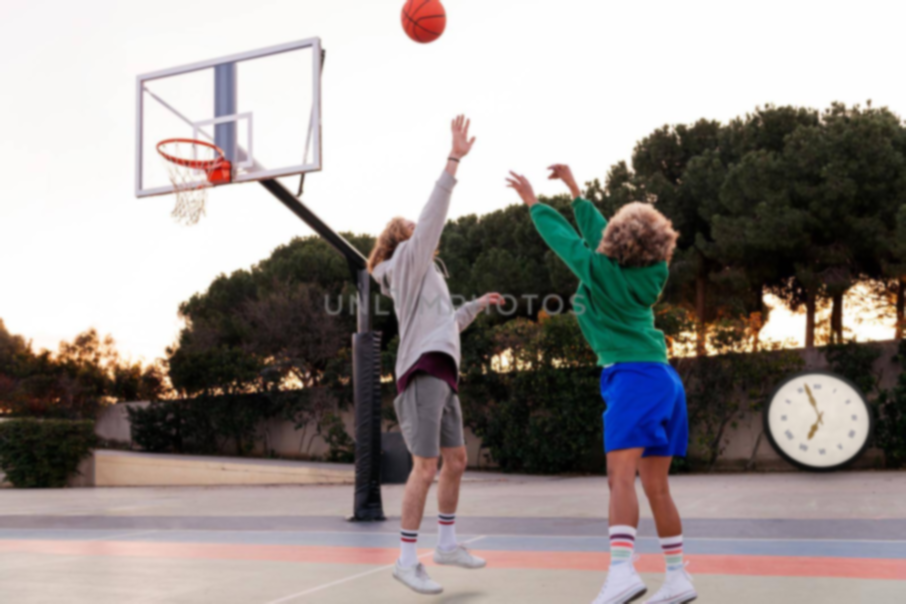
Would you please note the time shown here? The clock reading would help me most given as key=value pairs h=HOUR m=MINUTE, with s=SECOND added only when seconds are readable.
h=6 m=57
